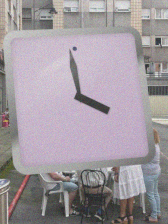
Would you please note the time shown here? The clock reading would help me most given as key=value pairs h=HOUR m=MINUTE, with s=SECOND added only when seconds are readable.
h=3 m=59
